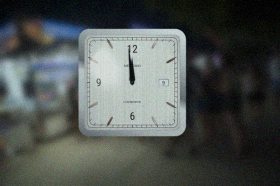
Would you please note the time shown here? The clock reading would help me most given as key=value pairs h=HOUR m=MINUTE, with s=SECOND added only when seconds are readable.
h=11 m=59
